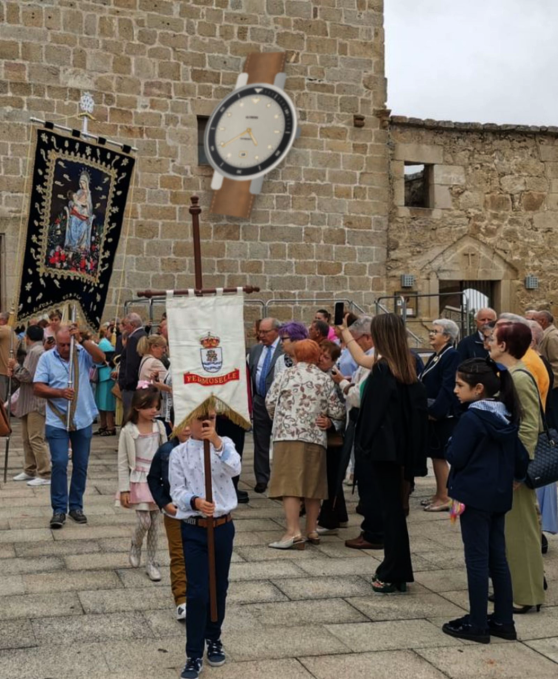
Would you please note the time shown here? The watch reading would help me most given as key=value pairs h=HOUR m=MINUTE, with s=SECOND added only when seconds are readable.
h=4 m=39
